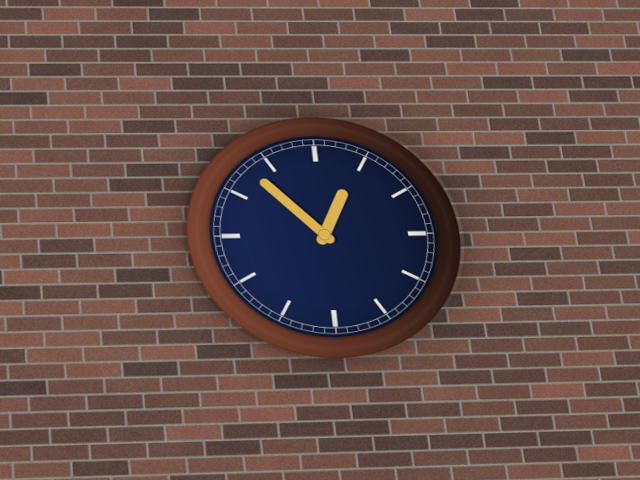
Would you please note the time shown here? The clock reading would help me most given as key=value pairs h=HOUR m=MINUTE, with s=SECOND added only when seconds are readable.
h=12 m=53
